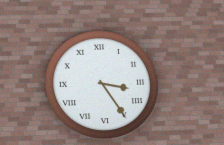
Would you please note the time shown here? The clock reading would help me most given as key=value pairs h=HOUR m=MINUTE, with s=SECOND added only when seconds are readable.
h=3 m=25
